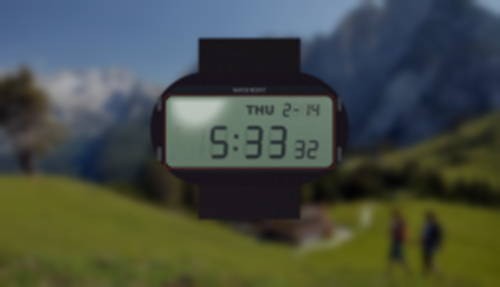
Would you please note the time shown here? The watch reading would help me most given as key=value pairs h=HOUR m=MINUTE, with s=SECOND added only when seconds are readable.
h=5 m=33 s=32
